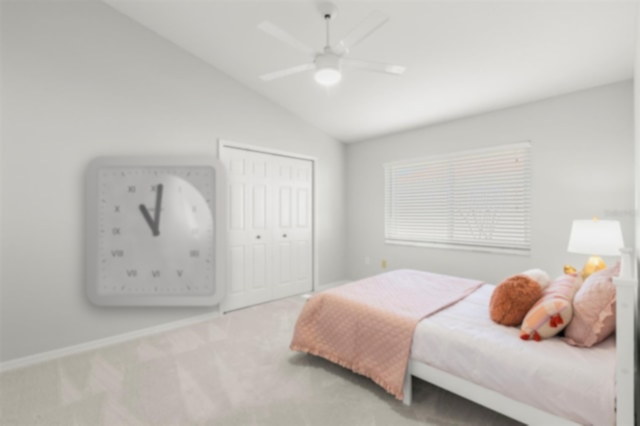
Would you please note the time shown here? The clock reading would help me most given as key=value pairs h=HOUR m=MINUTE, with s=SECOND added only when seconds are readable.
h=11 m=1
